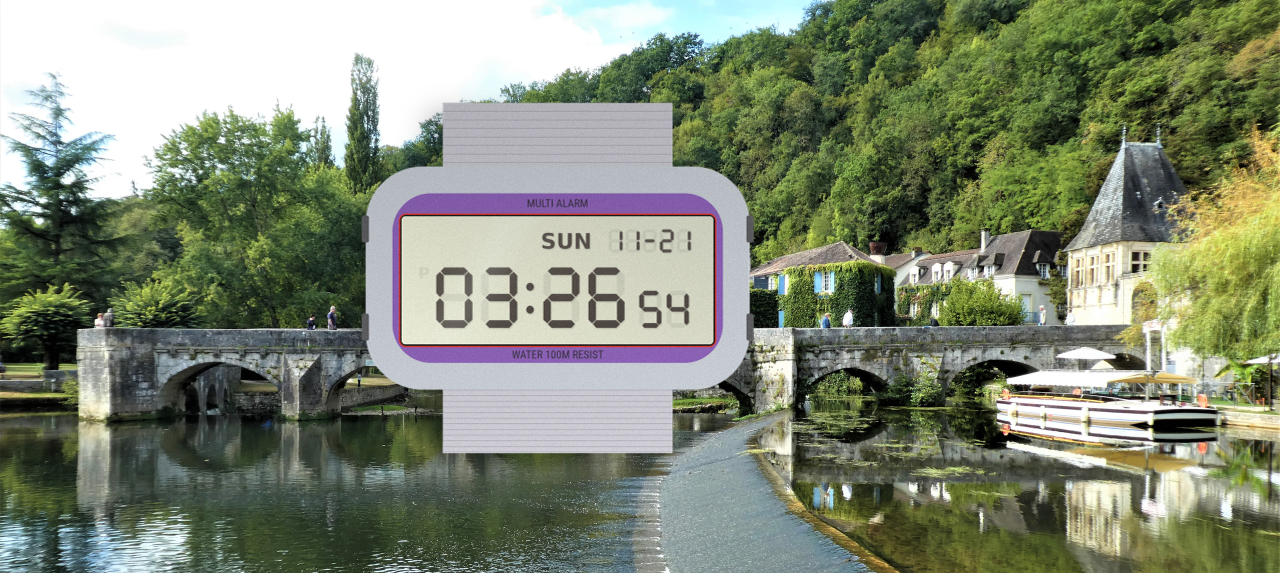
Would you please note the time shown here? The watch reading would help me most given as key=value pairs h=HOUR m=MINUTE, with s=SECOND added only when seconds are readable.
h=3 m=26 s=54
